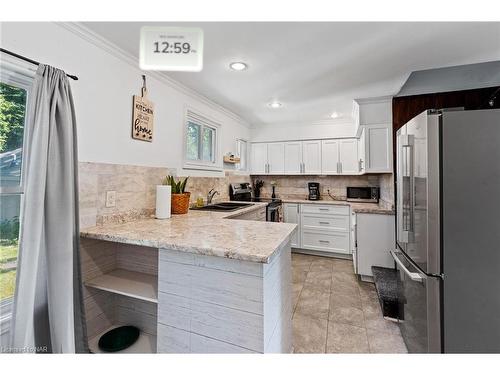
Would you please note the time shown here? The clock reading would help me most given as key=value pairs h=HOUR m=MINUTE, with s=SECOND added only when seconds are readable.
h=12 m=59
